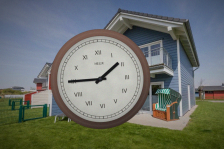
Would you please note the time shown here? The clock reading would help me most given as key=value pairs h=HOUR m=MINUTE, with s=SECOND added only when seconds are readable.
h=1 m=45
